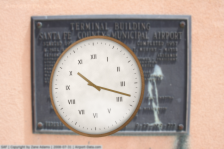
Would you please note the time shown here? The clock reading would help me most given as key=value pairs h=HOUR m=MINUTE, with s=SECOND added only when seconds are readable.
h=10 m=18
